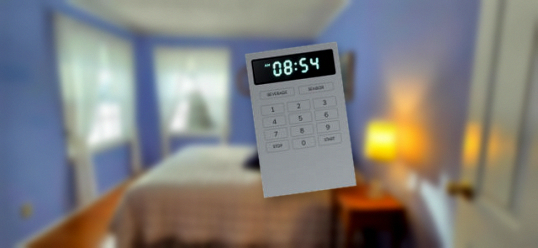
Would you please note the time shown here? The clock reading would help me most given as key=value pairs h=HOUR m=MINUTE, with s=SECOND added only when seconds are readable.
h=8 m=54
